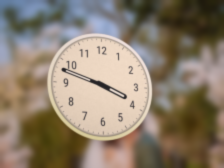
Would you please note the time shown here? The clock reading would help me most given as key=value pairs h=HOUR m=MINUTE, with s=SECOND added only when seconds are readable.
h=3 m=48
